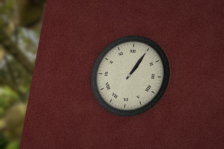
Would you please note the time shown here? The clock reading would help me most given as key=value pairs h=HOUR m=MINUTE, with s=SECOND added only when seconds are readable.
h=1 m=5
